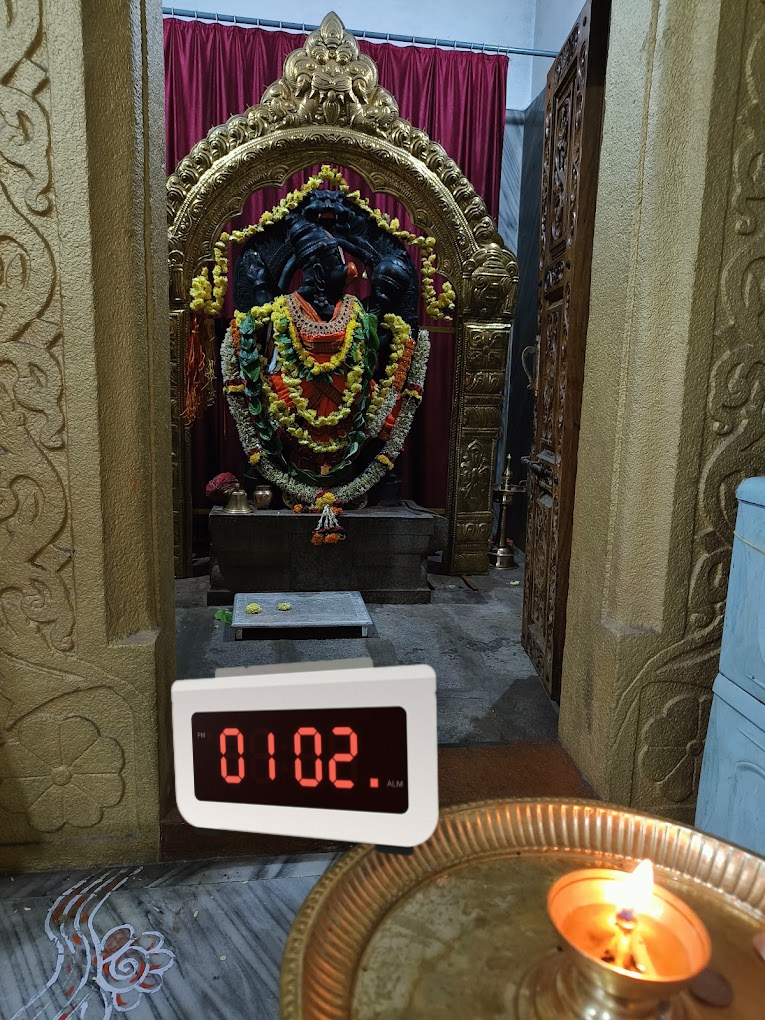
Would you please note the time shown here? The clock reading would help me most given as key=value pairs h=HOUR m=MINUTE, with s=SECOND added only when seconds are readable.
h=1 m=2
